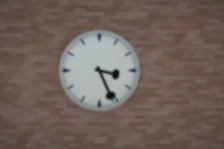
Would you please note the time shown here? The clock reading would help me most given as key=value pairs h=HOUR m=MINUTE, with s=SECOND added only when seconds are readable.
h=3 m=26
